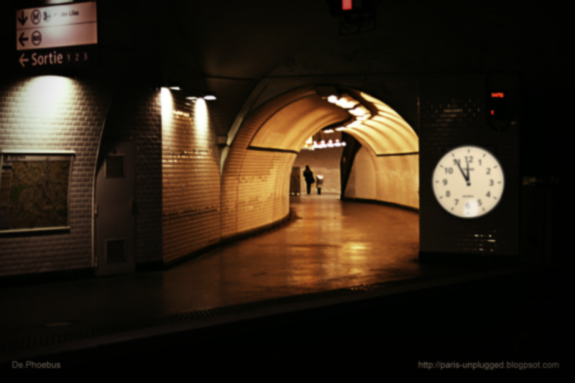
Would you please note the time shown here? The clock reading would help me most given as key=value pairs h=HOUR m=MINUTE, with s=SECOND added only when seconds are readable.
h=11 m=55
